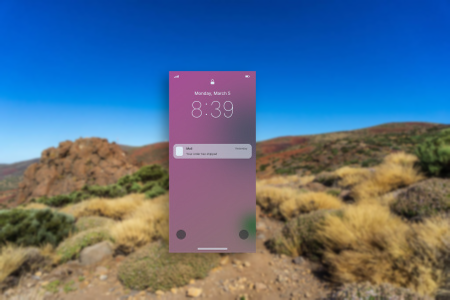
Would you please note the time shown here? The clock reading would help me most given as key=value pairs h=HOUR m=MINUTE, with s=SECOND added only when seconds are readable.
h=8 m=39
